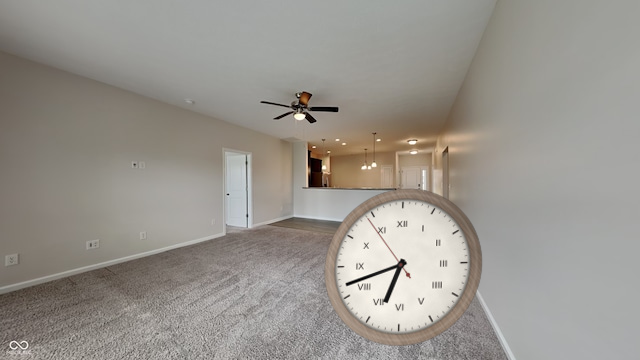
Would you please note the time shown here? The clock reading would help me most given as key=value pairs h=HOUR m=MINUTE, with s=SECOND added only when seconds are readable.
h=6 m=41 s=54
